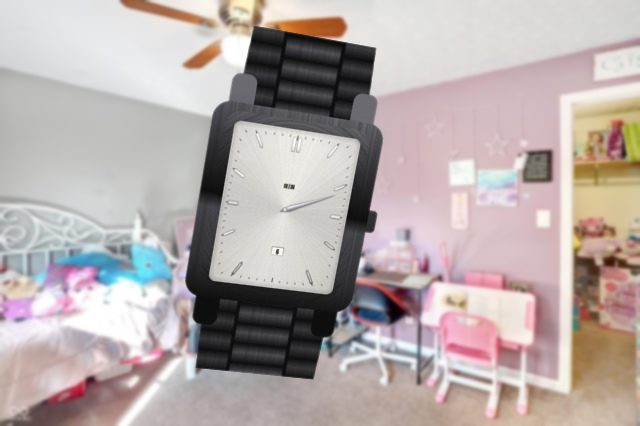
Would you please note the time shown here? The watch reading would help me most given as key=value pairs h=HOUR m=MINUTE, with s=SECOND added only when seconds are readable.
h=2 m=11
